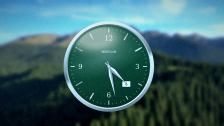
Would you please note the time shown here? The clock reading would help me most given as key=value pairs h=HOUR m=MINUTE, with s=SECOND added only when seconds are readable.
h=4 m=28
